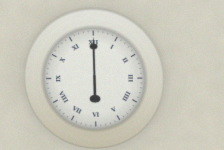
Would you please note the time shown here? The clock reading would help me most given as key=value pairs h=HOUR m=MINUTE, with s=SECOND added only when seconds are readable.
h=6 m=0
